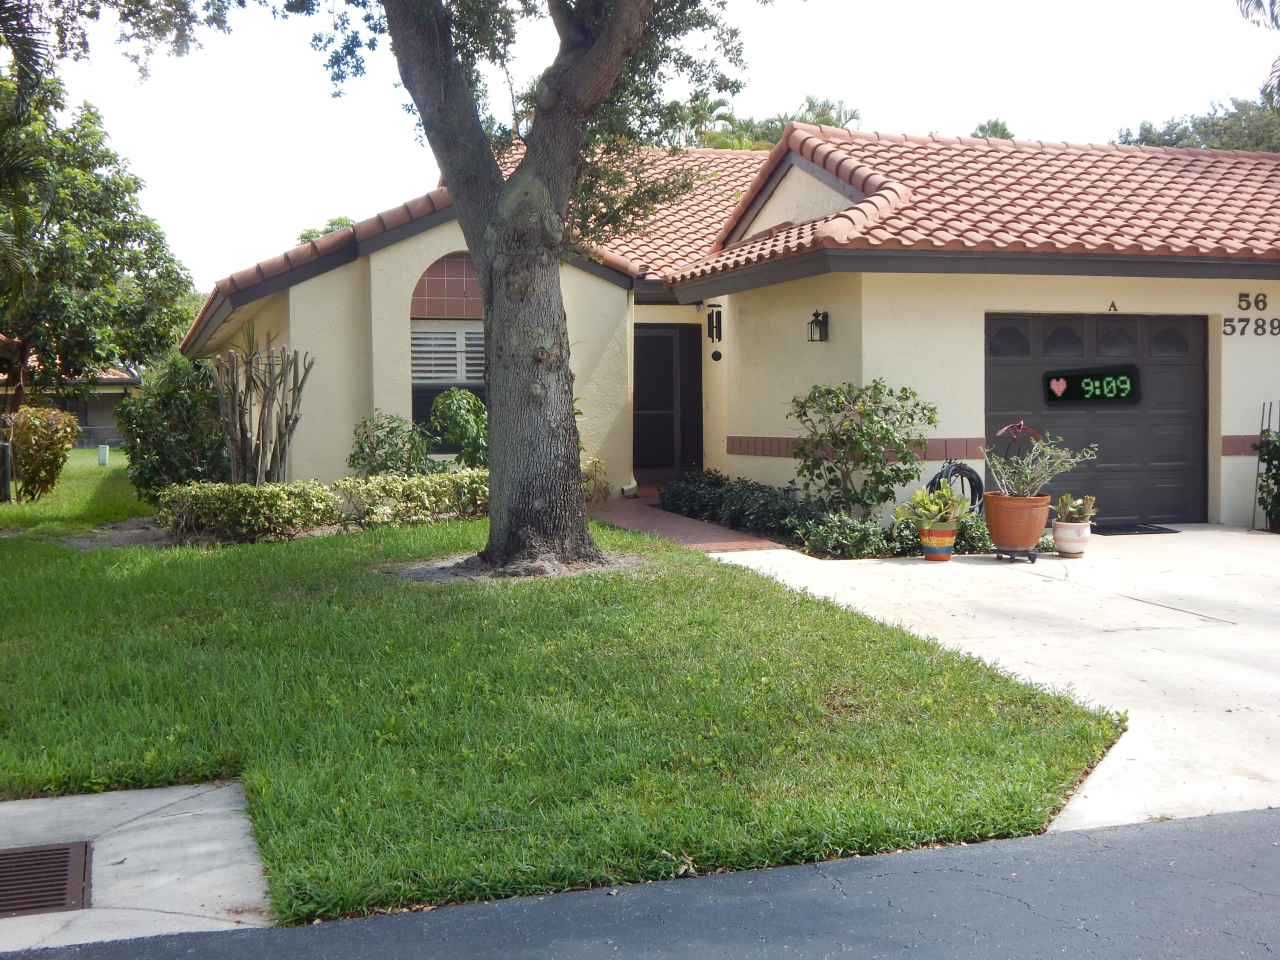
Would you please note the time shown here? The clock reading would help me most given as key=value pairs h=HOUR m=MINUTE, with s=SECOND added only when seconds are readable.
h=9 m=9
